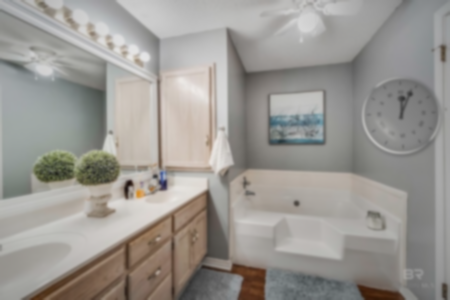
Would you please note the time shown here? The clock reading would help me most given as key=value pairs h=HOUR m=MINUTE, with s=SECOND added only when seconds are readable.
h=12 m=4
